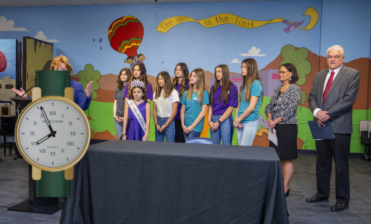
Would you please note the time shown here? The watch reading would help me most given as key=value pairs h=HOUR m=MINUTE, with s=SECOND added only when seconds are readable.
h=7 m=56
